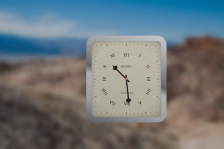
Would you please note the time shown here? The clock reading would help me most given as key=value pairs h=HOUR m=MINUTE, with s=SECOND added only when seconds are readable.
h=10 m=29
